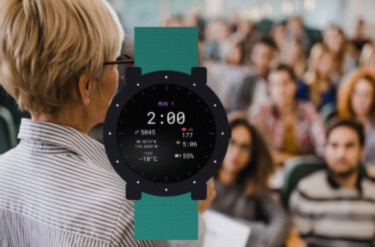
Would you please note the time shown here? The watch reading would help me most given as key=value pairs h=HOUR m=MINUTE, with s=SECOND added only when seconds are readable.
h=2 m=0
